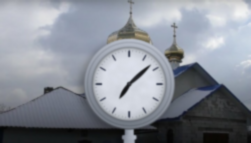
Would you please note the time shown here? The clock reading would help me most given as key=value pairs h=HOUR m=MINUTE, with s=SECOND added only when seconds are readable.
h=7 m=8
